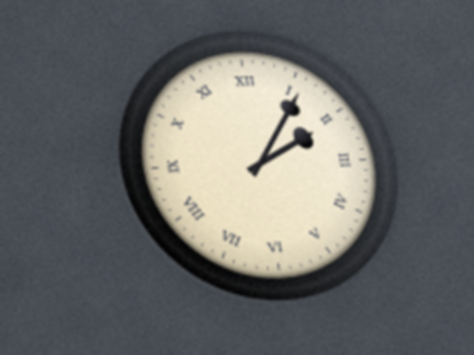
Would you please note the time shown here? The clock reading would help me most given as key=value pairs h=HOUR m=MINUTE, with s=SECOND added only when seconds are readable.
h=2 m=6
